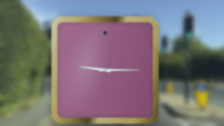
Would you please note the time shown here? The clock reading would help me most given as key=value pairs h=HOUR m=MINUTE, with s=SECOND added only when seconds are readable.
h=9 m=15
